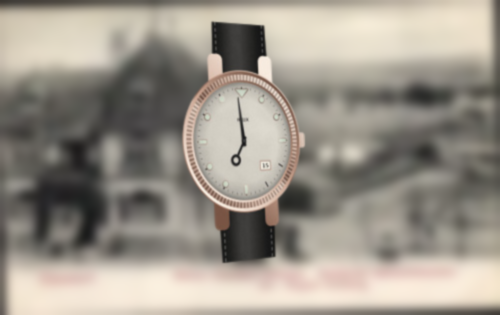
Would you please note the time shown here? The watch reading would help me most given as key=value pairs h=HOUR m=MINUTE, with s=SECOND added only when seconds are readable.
h=6 m=59
